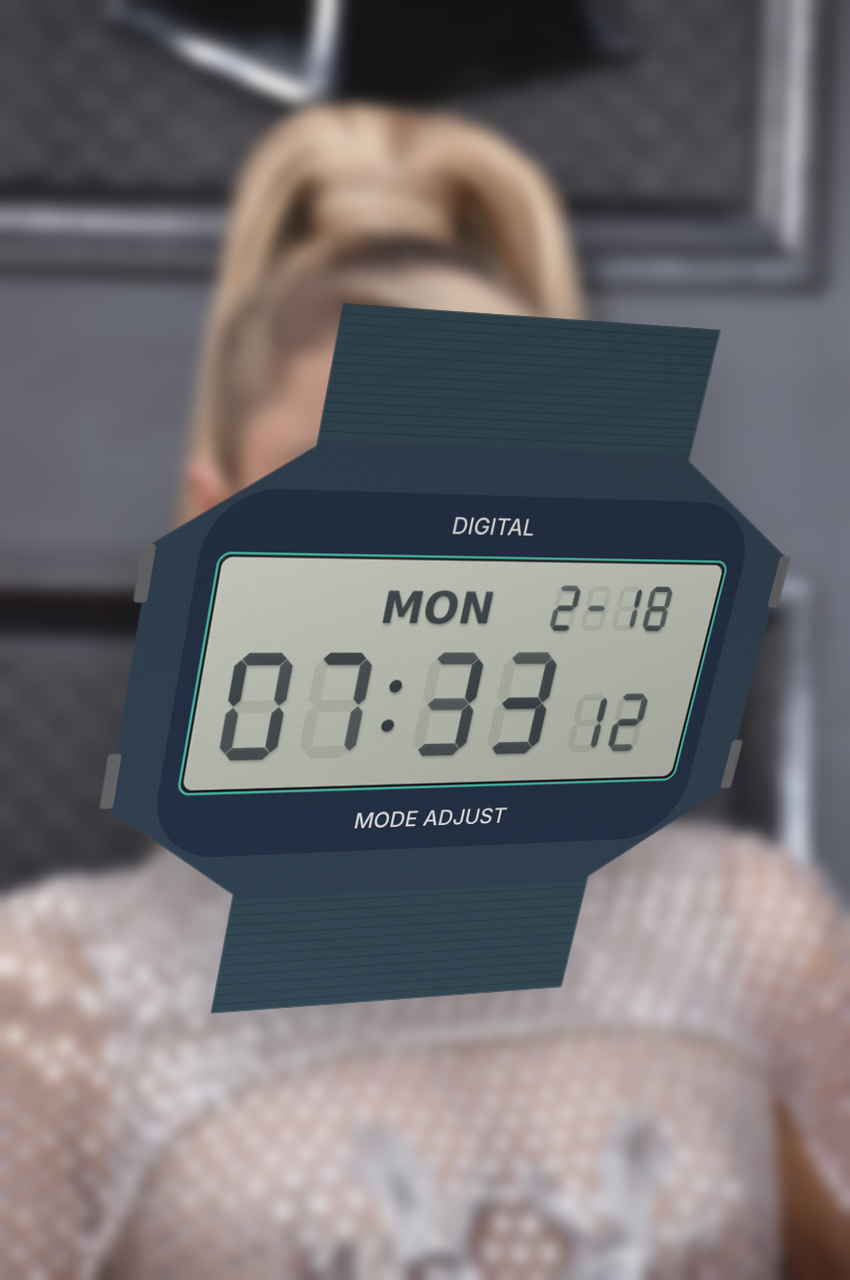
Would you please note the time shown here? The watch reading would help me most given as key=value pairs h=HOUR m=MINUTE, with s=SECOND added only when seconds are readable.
h=7 m=33 s=12
